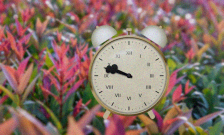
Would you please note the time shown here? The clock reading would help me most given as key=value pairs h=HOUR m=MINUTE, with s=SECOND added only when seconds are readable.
h=9 m=48
